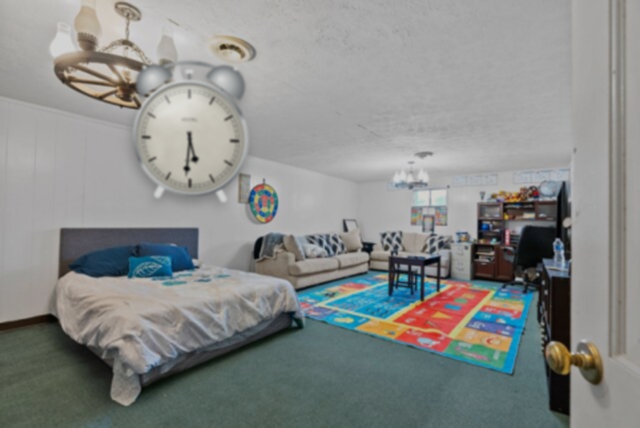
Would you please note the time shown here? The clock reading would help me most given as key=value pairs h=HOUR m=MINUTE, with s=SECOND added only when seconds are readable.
h=5 m=31
